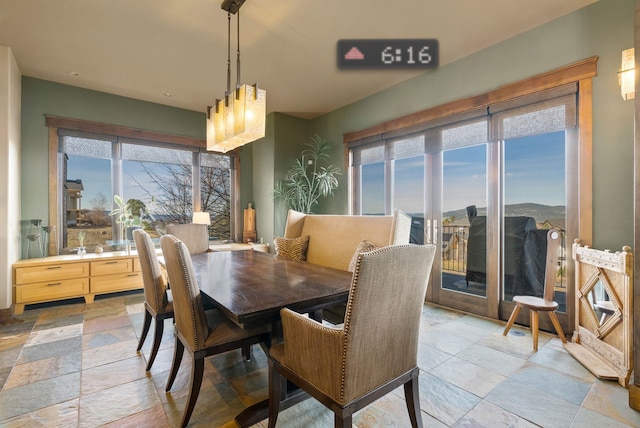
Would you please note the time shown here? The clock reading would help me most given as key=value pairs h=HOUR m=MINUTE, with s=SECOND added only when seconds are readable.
h=6 m=16
